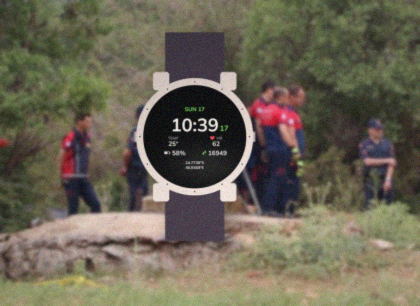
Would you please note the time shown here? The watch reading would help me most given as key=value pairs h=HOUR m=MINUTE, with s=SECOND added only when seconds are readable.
h=10 m=39
